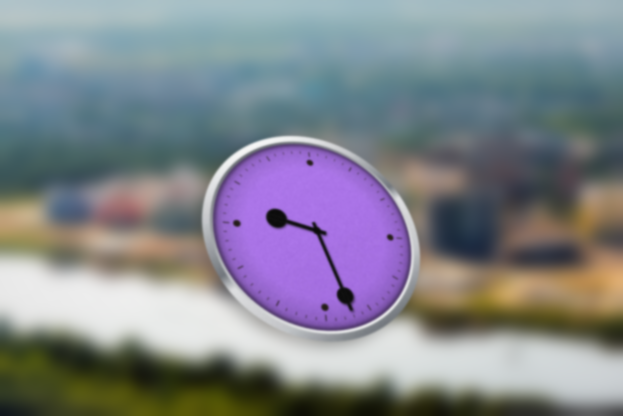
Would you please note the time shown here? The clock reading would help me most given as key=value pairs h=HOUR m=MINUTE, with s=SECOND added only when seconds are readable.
h=9 m=27
